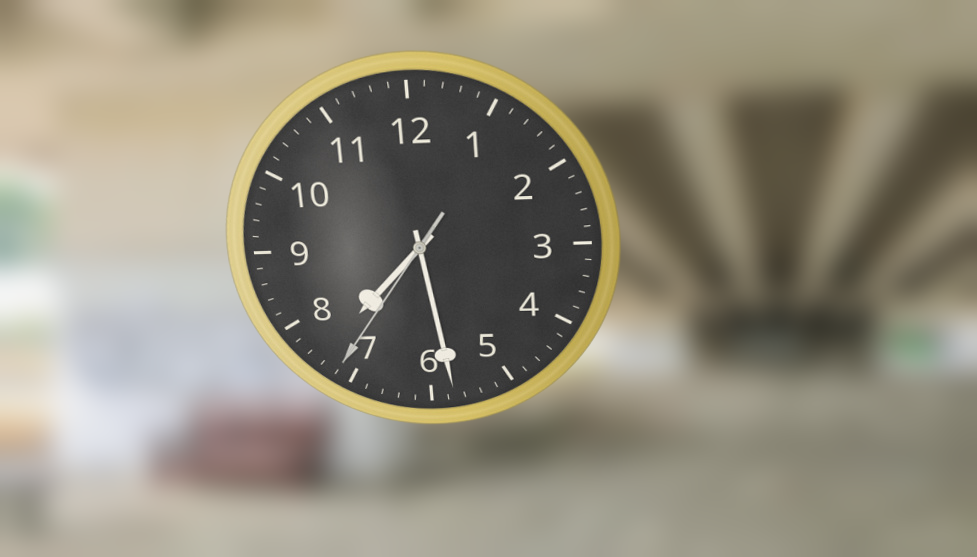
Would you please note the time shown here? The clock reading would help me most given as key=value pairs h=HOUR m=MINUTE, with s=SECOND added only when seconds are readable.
h=7 m=28 s=36
